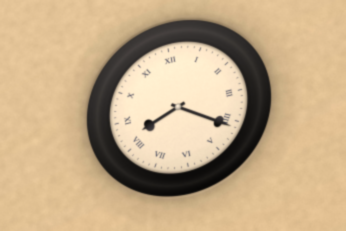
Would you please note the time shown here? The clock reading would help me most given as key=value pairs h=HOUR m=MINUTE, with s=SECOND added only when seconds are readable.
h=8 m=21
